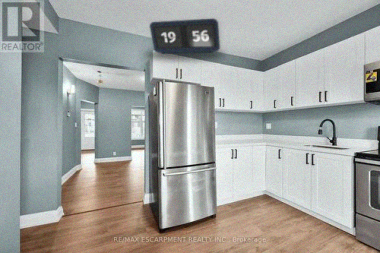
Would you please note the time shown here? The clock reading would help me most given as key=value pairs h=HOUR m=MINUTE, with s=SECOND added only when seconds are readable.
h=19 m=56
